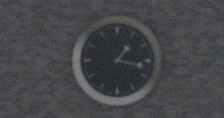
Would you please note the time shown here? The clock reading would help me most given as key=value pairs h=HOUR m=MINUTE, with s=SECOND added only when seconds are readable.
h=1 m=17
